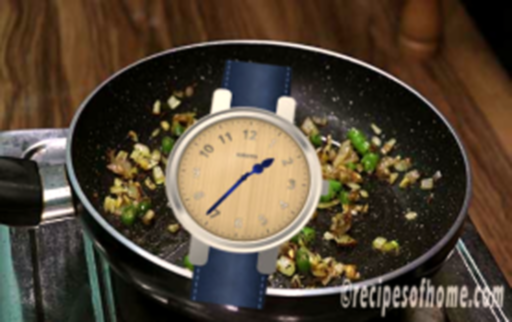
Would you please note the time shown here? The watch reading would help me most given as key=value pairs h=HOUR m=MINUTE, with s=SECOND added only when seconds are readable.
h=1 m=36
